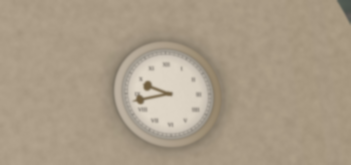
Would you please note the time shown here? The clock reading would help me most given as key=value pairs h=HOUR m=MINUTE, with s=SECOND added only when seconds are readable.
h=9 m=43
